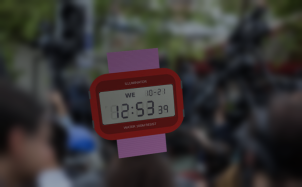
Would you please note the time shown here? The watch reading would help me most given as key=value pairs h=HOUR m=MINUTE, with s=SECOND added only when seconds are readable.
h=12 m=53 s=39
